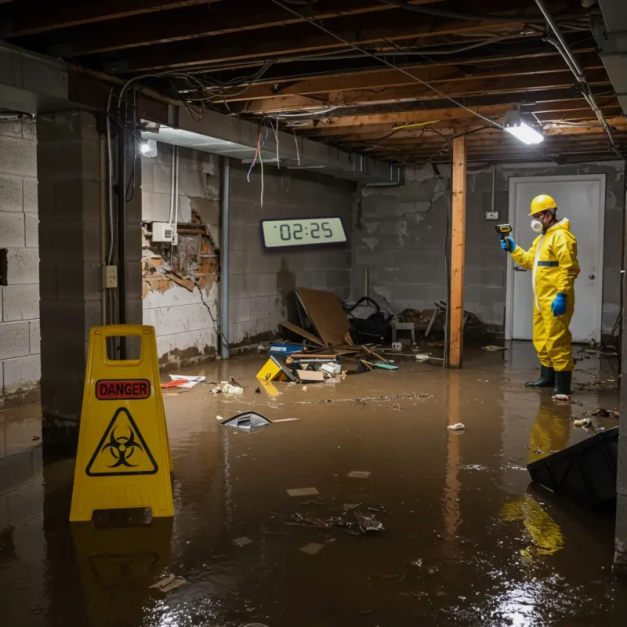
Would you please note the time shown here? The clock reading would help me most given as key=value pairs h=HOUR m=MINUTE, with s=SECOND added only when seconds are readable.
h=2 m=25
